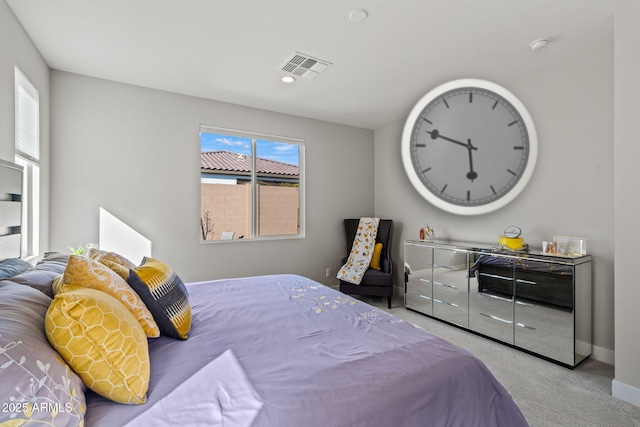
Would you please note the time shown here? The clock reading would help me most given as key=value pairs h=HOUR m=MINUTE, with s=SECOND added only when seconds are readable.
h=5 m=48
